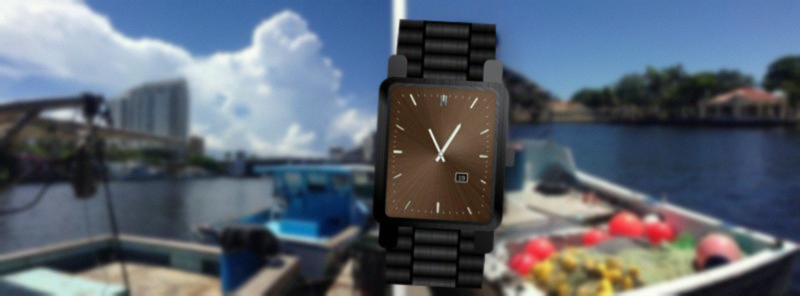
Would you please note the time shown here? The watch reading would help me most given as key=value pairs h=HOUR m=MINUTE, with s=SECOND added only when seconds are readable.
h=11 m=5
